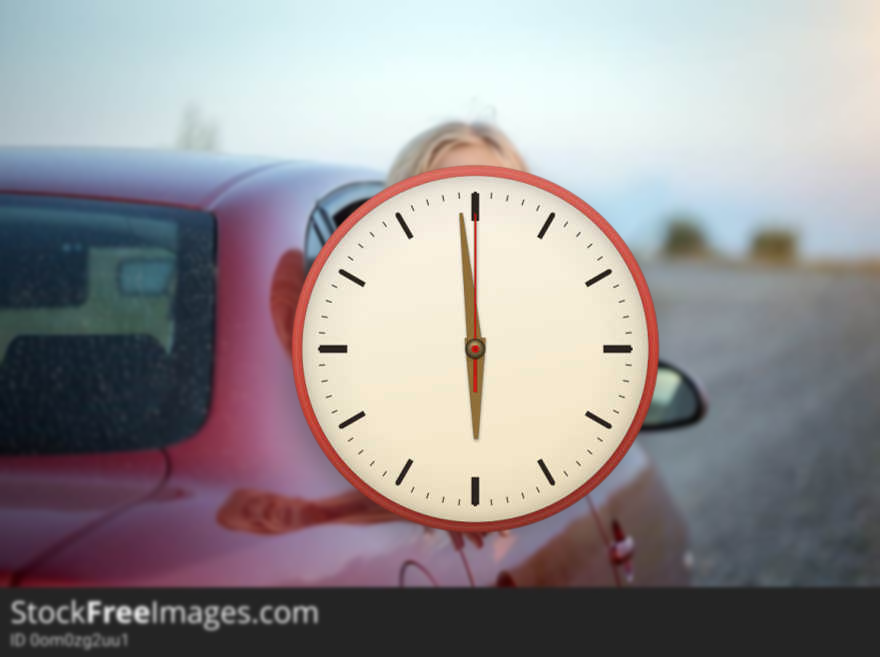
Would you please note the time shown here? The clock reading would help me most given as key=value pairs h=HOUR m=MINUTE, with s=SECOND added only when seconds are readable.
h=5 m=59 s=0
